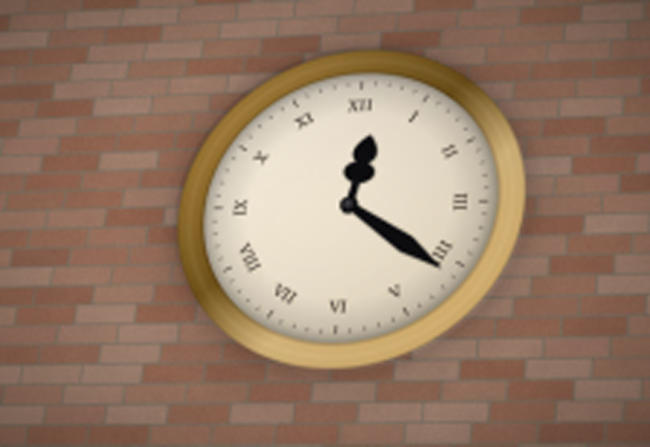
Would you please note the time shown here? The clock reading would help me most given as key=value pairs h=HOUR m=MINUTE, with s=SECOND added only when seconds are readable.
h=12 m=21
